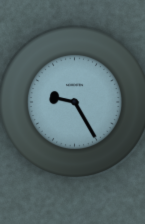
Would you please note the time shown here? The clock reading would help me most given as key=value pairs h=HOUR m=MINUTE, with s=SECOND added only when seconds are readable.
h=9 m=25
